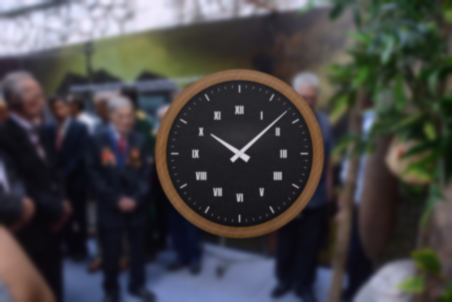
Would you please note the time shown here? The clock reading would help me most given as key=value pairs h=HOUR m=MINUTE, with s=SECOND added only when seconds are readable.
h=10 m=8
